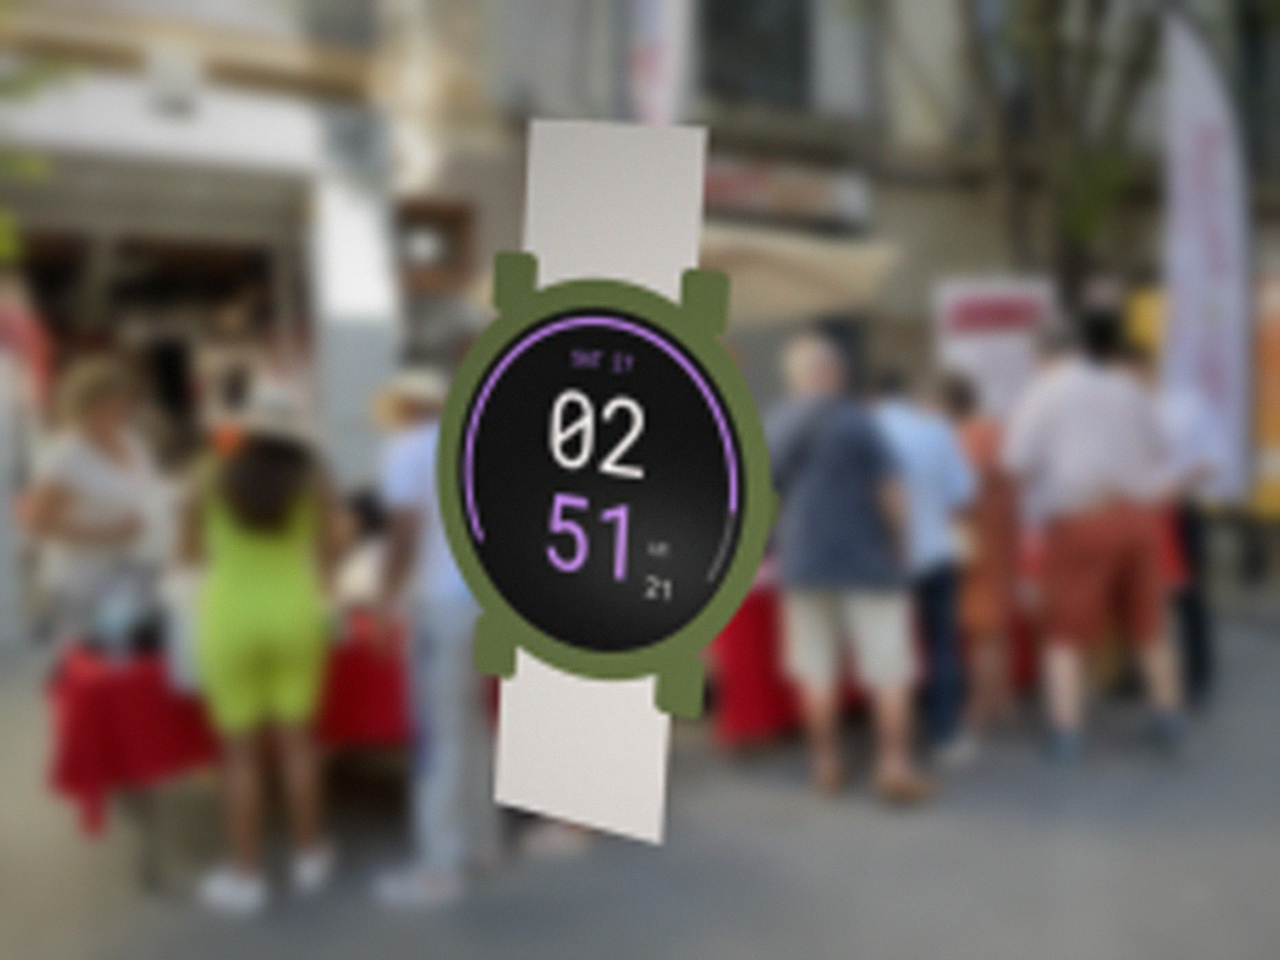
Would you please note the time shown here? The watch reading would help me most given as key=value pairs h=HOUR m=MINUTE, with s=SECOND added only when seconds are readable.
h=2 m=51
